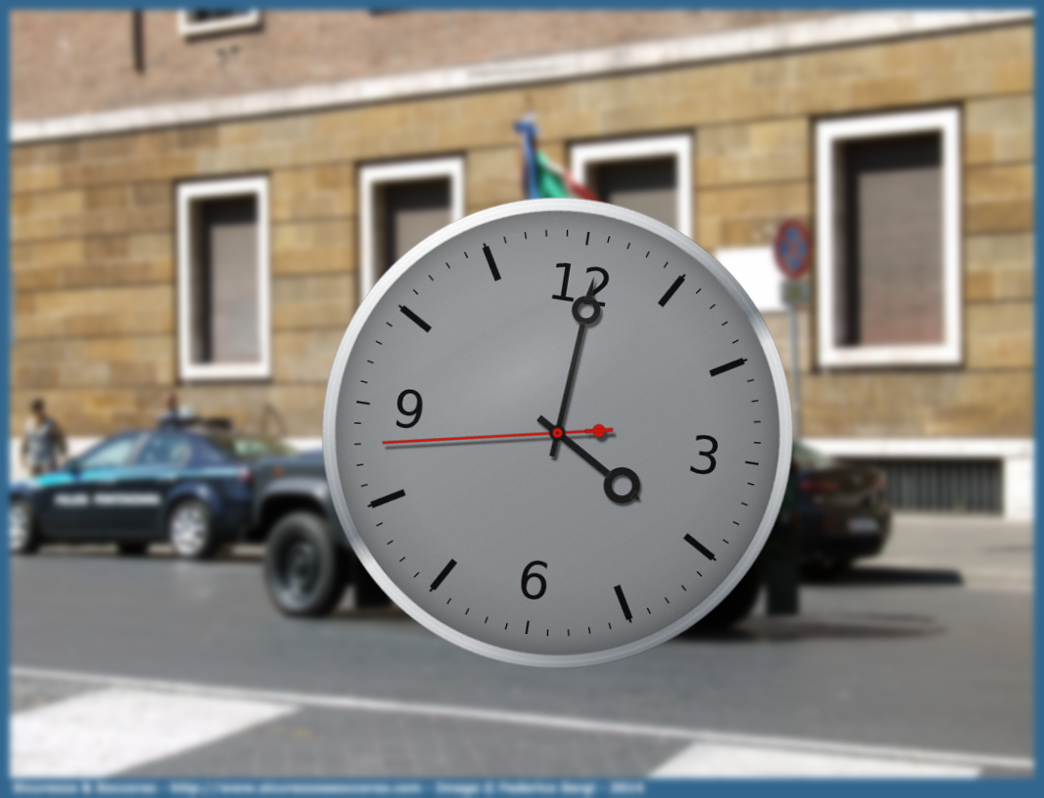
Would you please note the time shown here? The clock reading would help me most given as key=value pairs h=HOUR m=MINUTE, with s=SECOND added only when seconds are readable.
h=4 m=0 s=43
